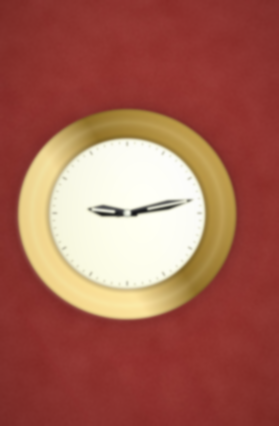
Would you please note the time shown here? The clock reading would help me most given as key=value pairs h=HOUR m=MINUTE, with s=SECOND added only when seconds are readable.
h=9 m=13
